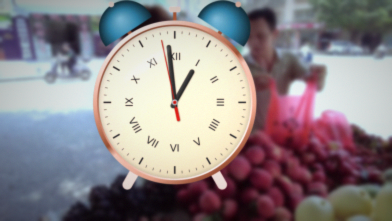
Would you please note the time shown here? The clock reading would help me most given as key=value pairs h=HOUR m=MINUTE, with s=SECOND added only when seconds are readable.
h=12 m=58 s=58
